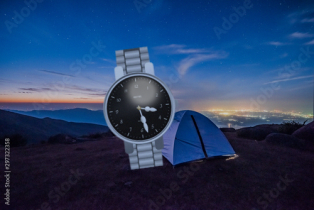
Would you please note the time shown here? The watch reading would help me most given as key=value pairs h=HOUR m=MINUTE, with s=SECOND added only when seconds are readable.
h=3 m=28
